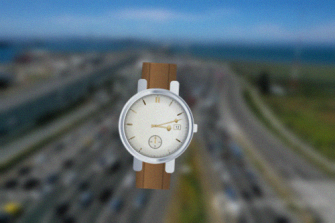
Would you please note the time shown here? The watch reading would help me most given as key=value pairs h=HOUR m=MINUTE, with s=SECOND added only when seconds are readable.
h=3 m=12
